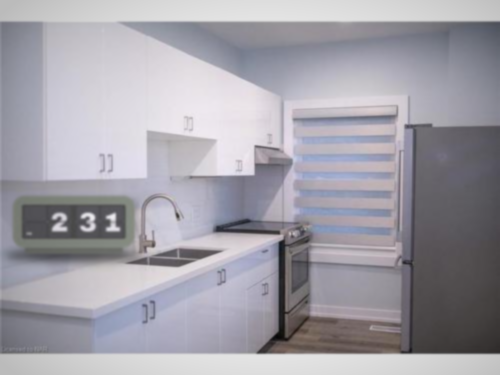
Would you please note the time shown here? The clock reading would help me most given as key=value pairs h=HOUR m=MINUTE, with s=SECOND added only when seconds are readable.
h=2 m=31
